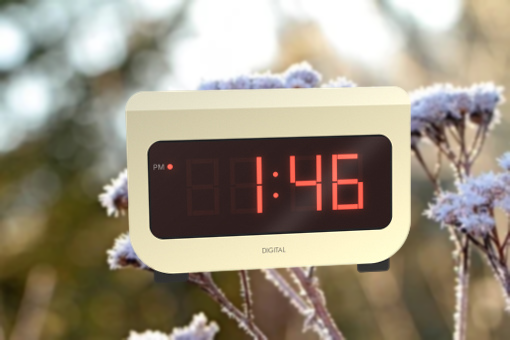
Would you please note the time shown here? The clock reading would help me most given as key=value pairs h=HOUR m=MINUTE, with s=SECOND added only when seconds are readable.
h=1 m=46
